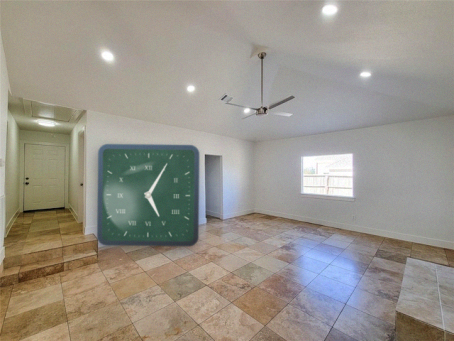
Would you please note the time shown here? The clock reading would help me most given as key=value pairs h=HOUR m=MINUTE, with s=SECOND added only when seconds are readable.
h=5 m=5
